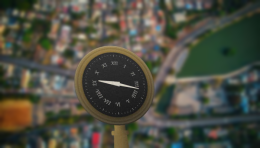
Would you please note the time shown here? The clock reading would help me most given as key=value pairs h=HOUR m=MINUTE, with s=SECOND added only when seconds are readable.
h=9 m=17
